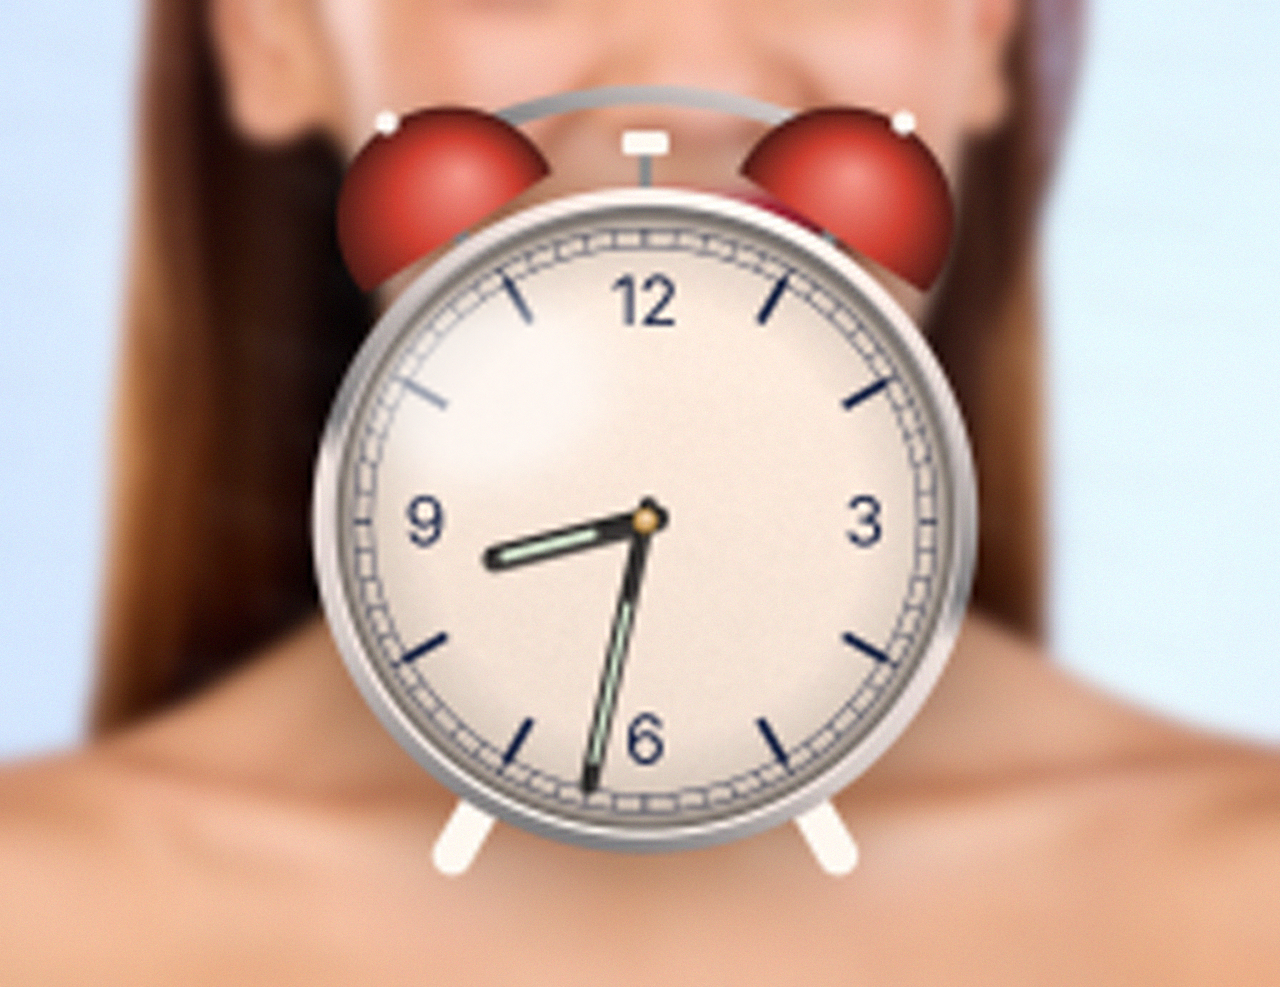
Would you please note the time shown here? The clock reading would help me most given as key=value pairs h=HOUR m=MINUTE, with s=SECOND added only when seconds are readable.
h=8 m=32
